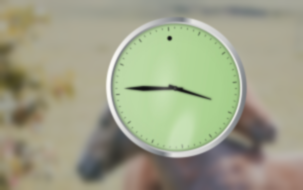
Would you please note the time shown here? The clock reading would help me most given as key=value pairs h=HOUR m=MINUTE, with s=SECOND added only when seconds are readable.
h=3 m=46
